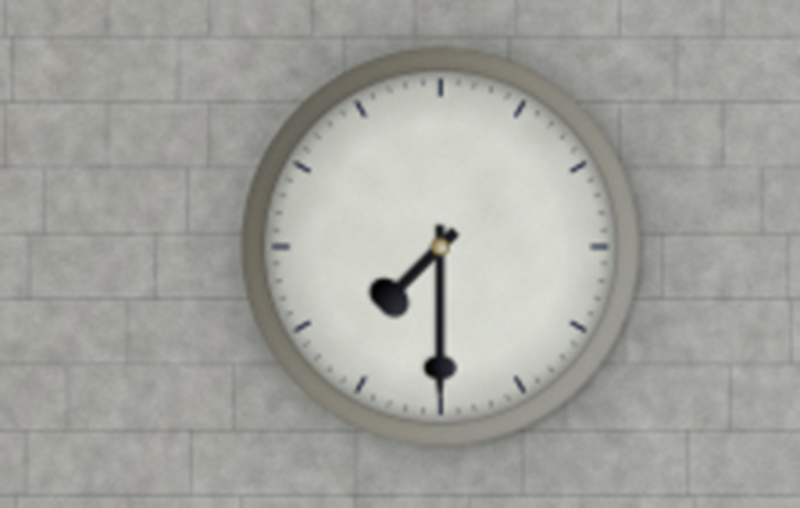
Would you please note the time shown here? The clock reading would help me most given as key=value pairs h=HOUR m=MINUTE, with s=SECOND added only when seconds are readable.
h=7 m=30
